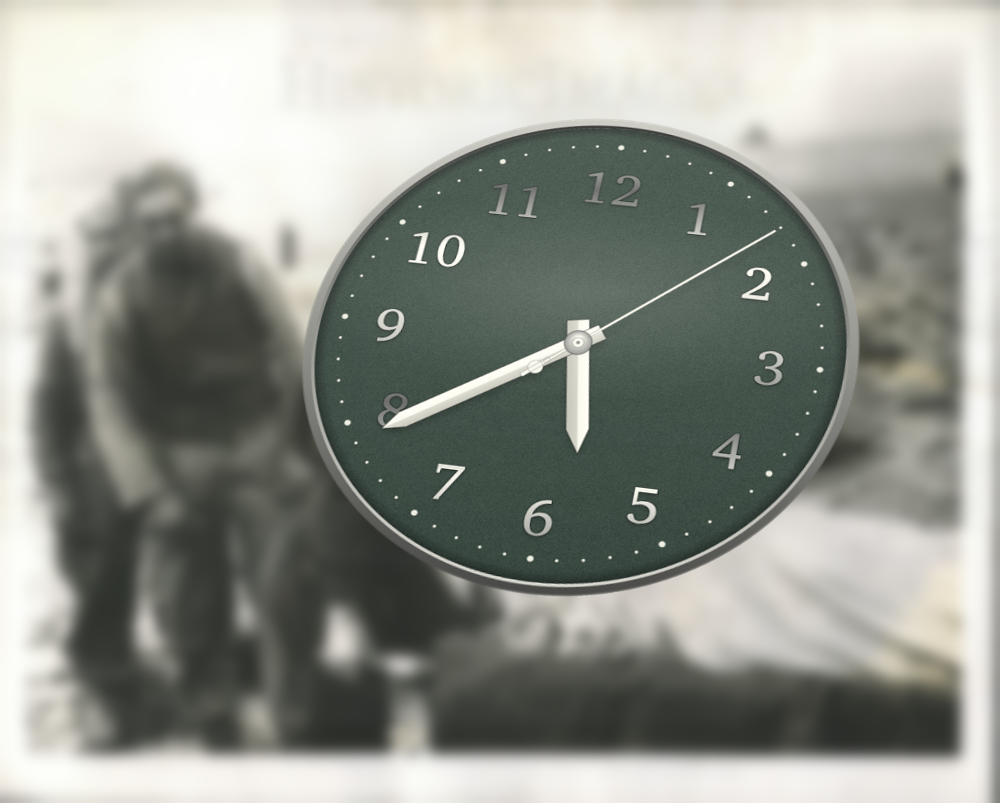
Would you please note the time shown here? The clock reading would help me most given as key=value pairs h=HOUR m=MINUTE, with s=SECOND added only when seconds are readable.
h=5 m=39 s=8
